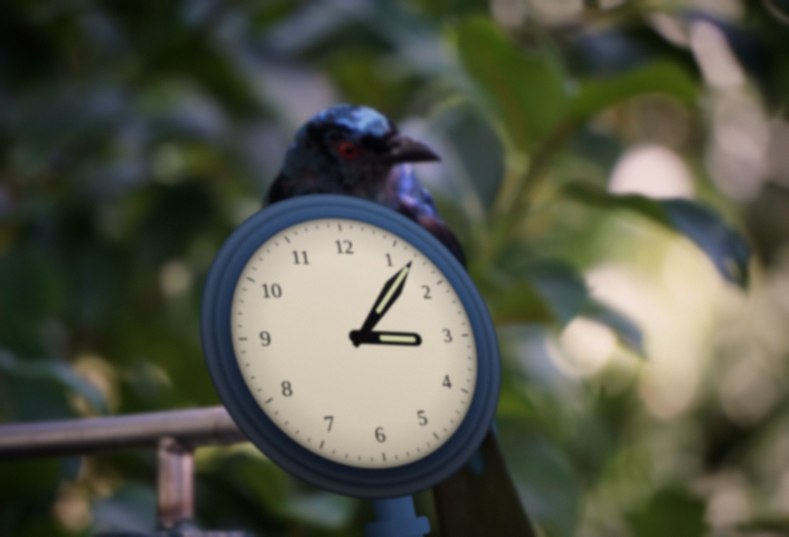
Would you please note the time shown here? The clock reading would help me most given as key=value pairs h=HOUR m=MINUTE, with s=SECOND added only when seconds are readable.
h=3 m=7
